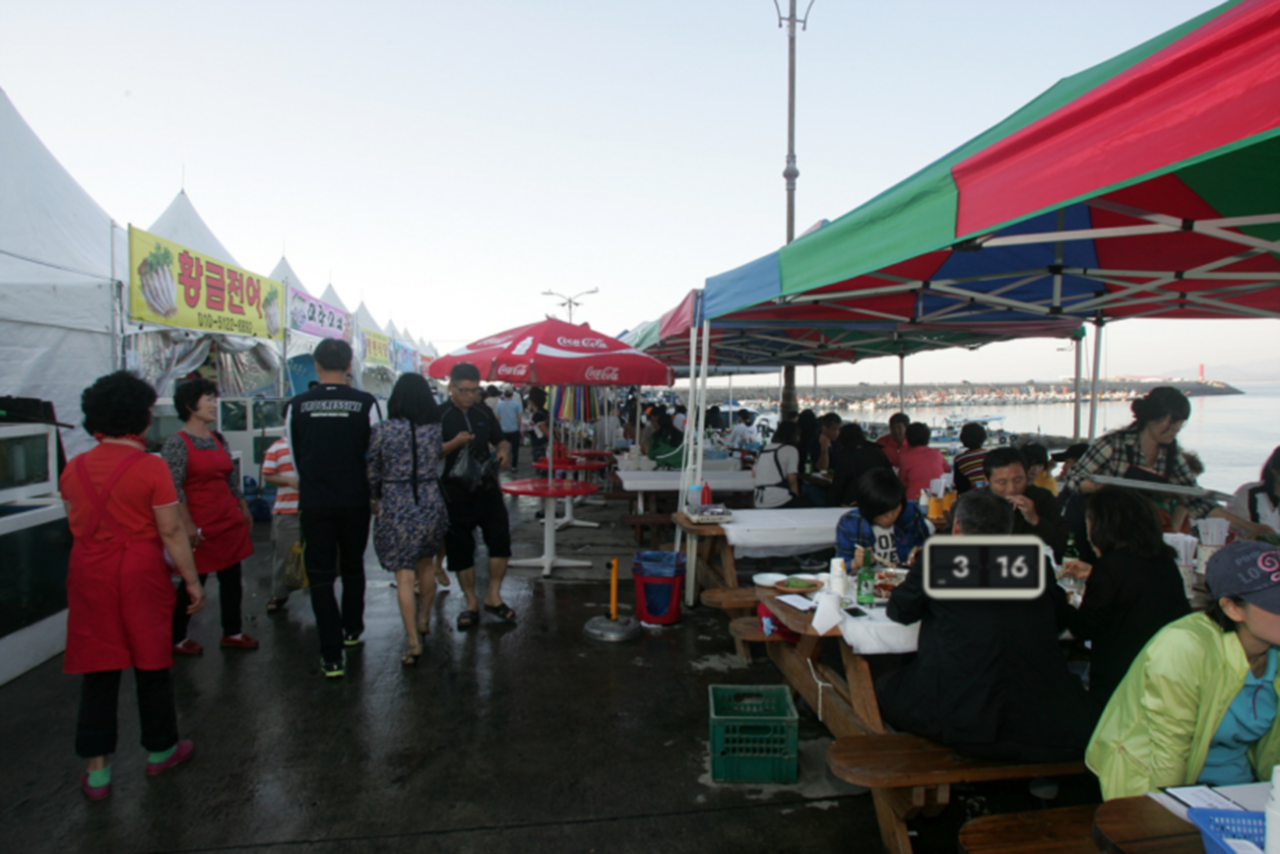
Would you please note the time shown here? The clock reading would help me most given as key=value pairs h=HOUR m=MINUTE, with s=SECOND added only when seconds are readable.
h=3 m=16
